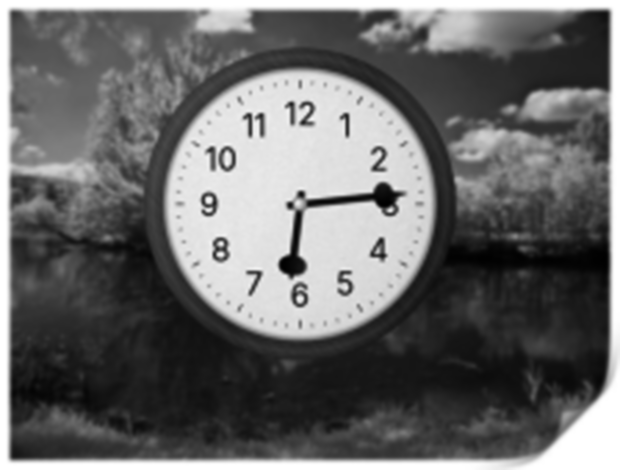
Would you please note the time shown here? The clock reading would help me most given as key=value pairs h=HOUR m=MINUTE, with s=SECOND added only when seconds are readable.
h=6 m=14
